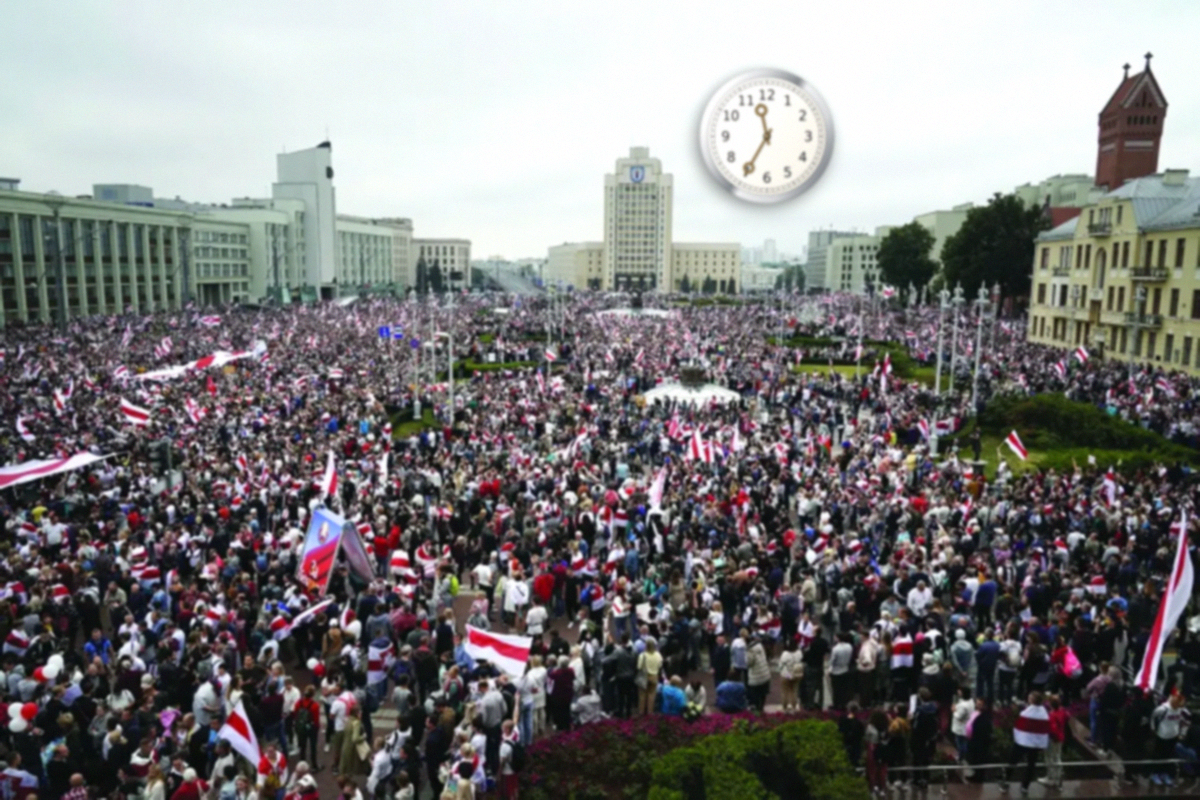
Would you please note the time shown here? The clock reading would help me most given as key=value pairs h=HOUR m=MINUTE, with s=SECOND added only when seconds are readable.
h=11 m=35
